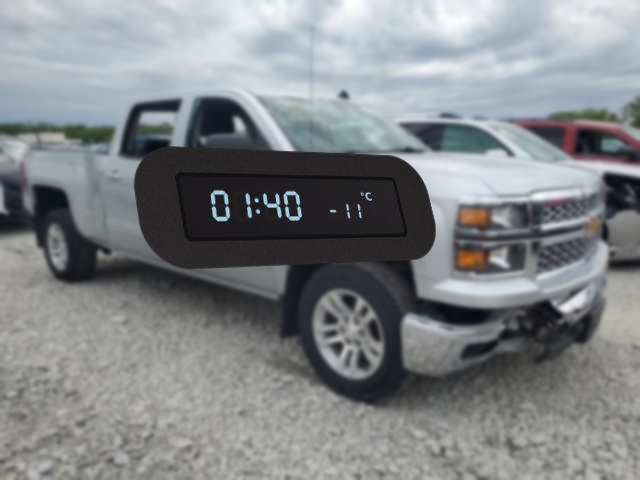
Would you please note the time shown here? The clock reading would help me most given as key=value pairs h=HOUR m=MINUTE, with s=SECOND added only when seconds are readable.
h=1 m=40
